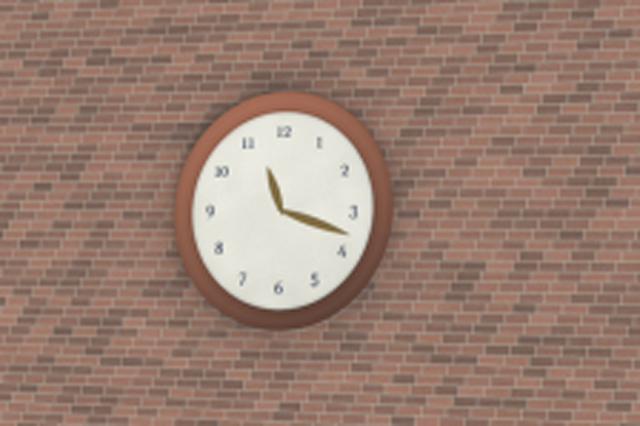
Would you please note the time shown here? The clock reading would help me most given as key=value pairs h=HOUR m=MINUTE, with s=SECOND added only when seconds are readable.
h=11 m=18
